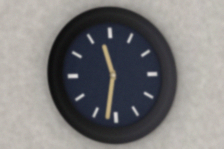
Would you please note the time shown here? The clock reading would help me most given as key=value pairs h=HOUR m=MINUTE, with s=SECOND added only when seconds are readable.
h=11 m=32
